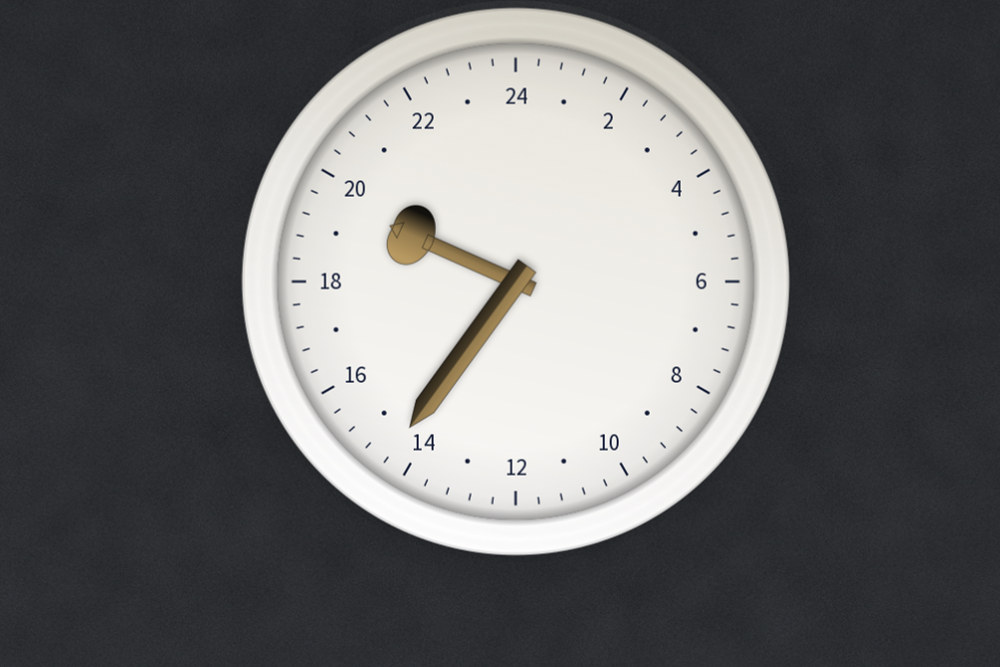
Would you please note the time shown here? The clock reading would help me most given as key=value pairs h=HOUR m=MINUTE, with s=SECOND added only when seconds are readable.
h=19 m=36
